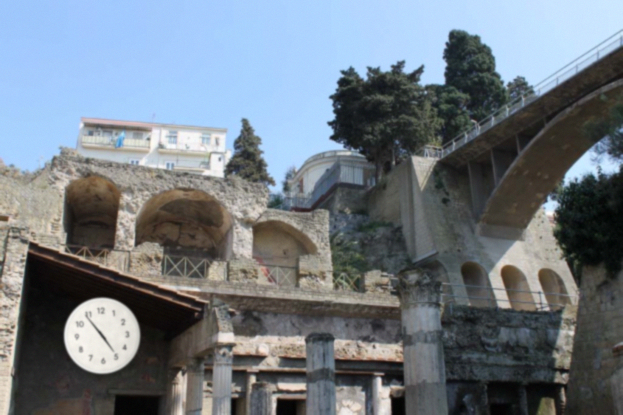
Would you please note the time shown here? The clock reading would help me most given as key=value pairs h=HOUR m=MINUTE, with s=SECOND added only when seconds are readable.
h=4 m=54
